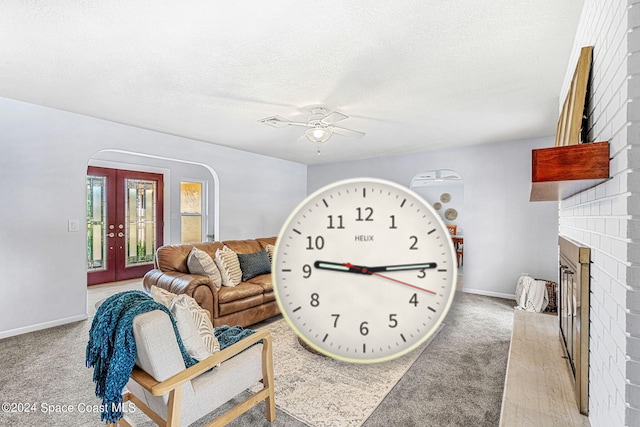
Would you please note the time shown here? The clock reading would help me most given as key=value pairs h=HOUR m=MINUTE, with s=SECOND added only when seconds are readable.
h=9 m=14 s=18
